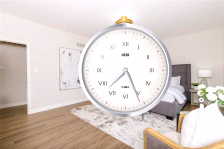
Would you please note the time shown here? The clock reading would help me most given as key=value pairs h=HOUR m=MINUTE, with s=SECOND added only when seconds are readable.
h=7 m=26
